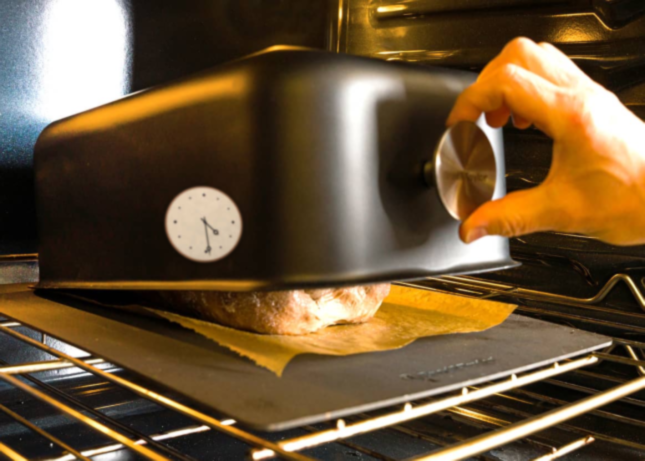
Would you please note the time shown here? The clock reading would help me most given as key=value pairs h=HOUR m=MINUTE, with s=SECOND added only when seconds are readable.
h=4 m=29
